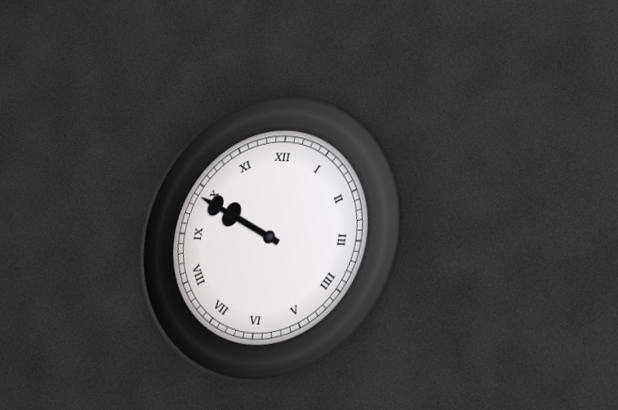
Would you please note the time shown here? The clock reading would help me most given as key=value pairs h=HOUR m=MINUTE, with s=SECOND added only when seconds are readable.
h=9 m=49
